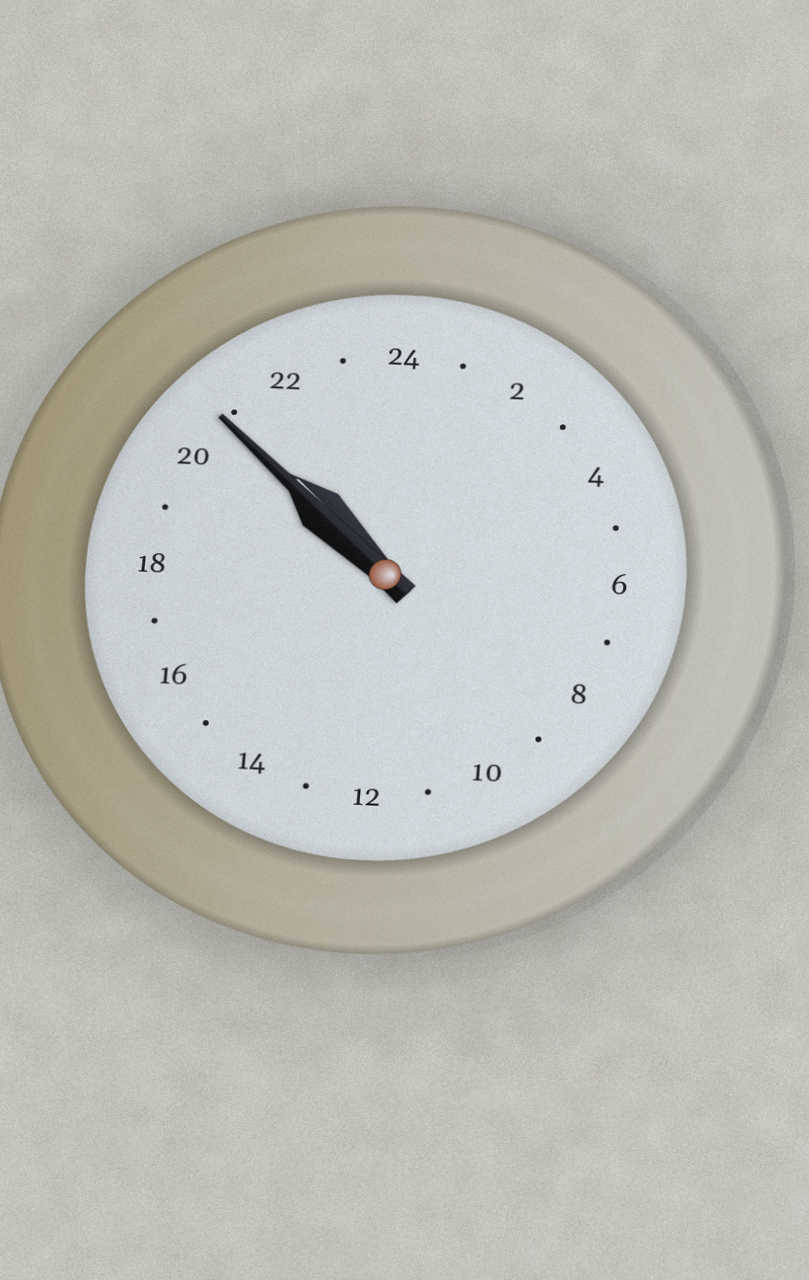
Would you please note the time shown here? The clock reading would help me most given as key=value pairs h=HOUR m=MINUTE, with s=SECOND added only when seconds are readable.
h=20 m=52
